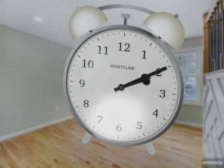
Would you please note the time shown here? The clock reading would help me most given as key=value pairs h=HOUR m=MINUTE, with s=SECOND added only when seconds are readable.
h=2 m=10
